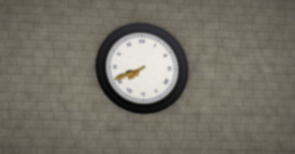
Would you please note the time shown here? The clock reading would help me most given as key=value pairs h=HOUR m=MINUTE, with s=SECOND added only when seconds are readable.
h=7 m=41
